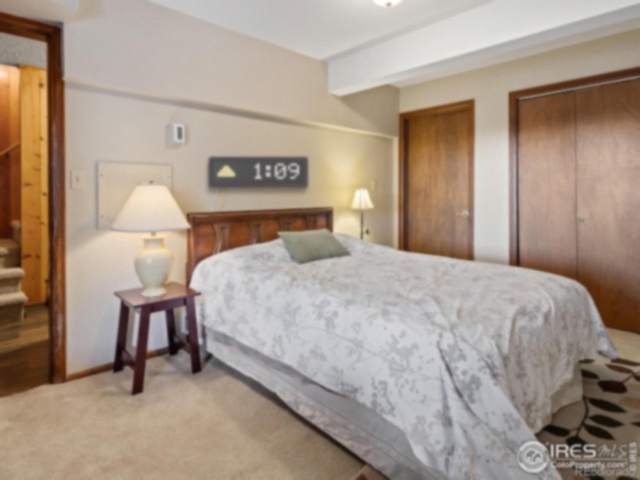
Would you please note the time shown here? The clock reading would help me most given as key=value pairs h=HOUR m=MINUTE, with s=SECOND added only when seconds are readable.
h=1 m=9
